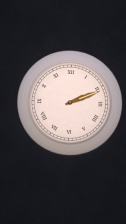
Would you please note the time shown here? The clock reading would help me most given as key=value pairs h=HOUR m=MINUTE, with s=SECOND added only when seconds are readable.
h=2 m=11
